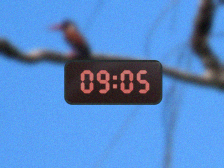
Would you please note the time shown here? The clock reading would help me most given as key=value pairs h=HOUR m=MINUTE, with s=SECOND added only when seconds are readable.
h=9 m=5
